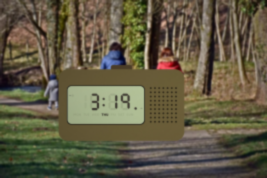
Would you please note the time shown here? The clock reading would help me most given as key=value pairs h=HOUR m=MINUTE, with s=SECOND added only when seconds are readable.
h=3 m=19
